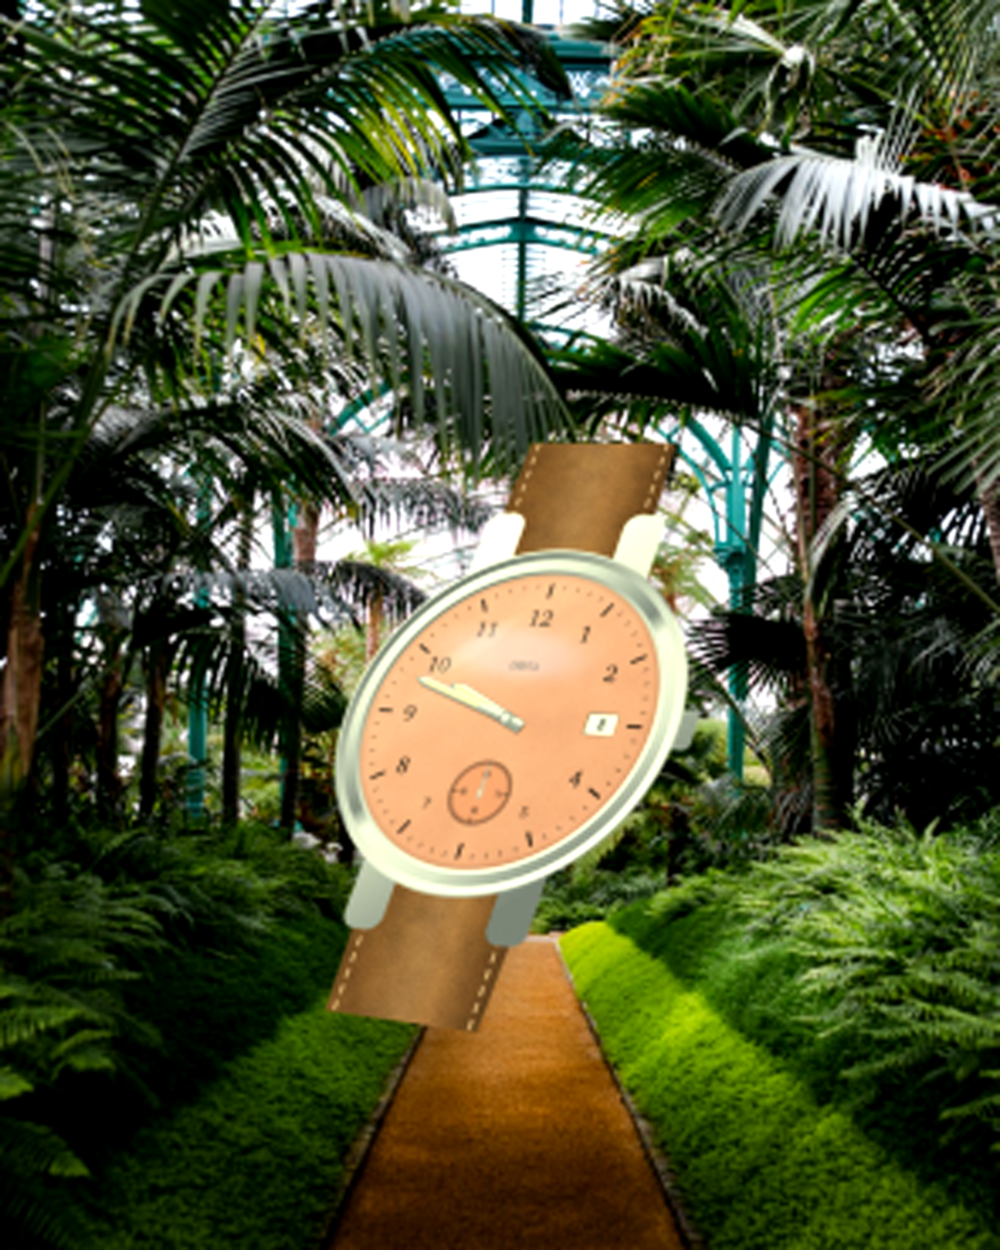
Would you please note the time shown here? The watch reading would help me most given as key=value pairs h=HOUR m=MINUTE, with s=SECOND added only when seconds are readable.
h=9 m=48
